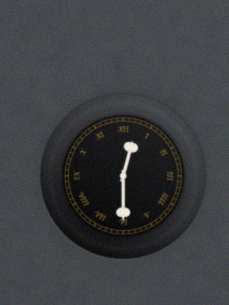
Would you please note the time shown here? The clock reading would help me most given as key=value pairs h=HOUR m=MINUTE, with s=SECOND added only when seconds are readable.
h=12 m=30
